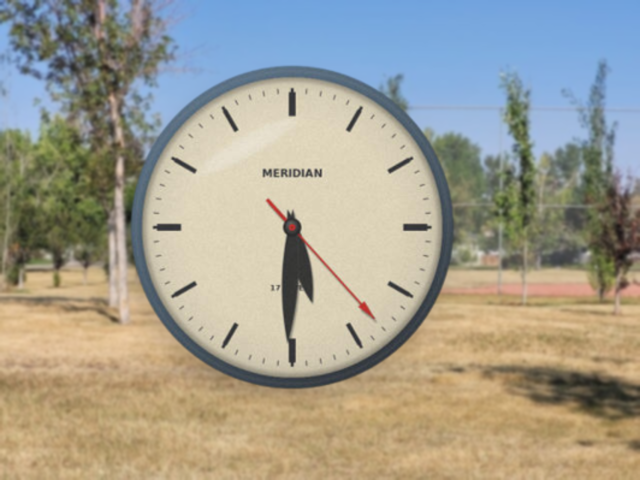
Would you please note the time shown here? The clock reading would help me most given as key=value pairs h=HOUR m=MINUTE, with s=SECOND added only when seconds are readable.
h=5 m=30 s=23
